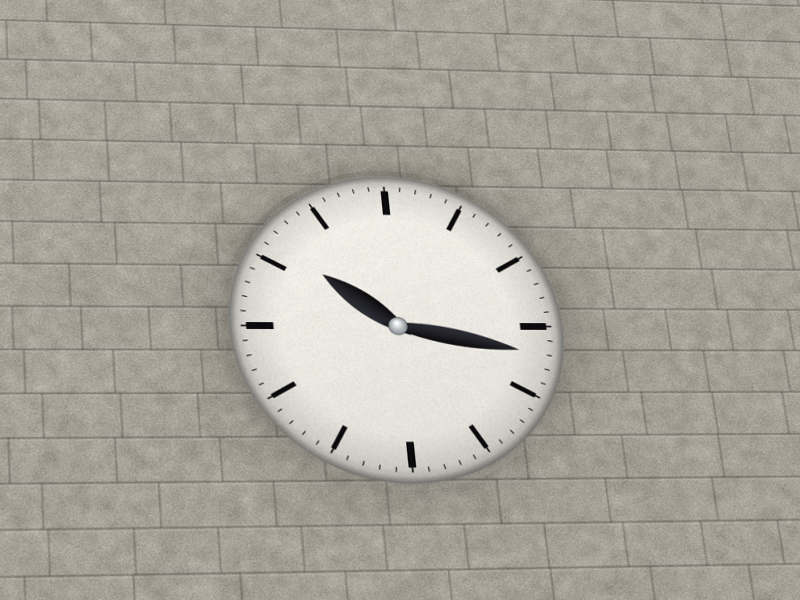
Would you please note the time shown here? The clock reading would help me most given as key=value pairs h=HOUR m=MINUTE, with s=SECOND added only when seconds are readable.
h=10 m=17
